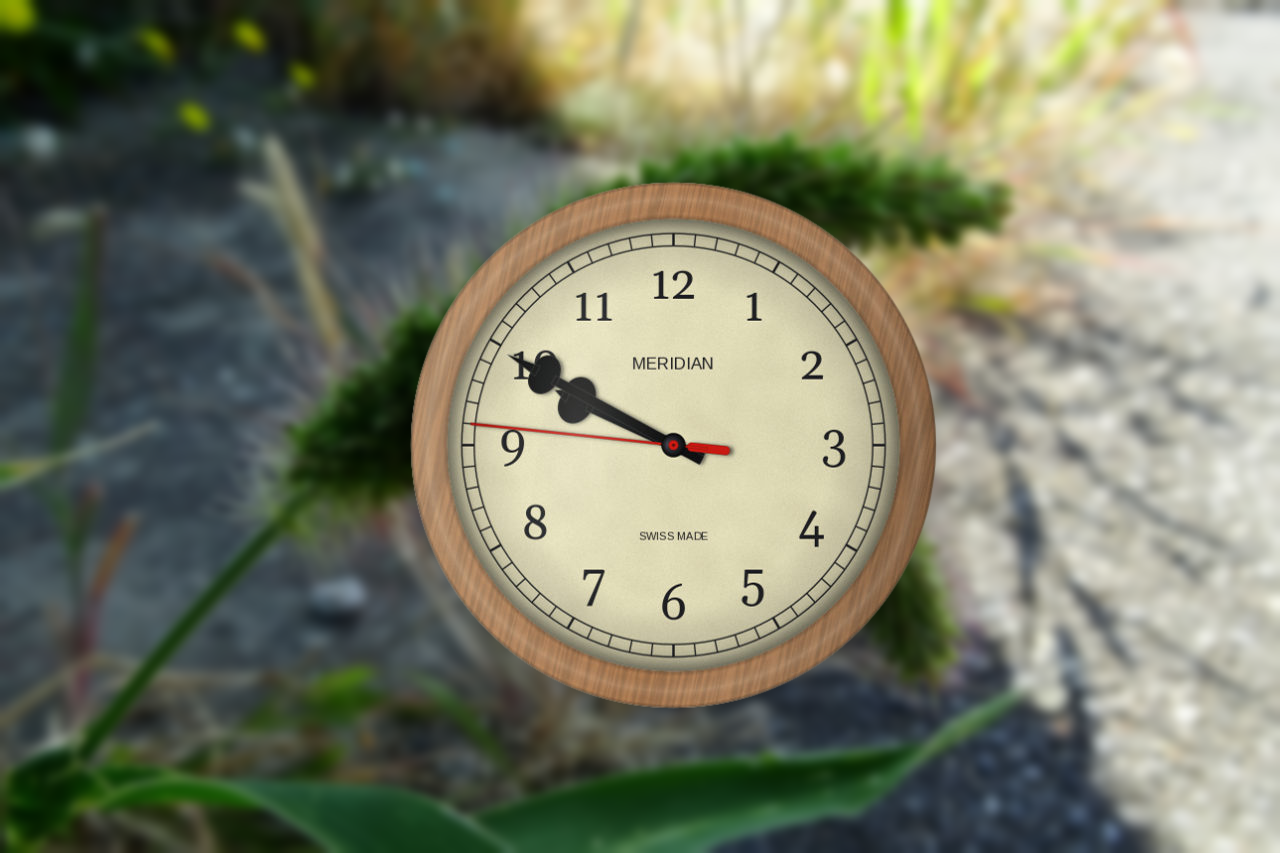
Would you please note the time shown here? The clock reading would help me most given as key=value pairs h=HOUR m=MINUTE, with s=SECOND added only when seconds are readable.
h=9 m=49 s=46
